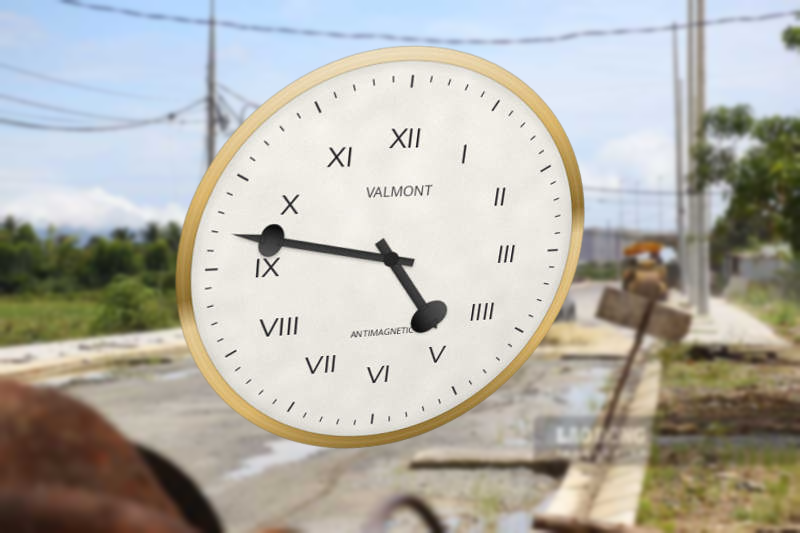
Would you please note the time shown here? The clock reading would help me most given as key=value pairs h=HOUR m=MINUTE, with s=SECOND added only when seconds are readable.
h=4 m=47
